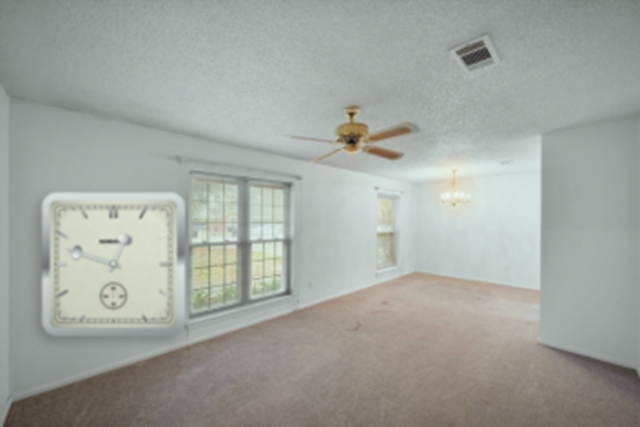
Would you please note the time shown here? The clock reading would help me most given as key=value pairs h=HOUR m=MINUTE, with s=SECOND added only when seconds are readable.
h=12 m=48
